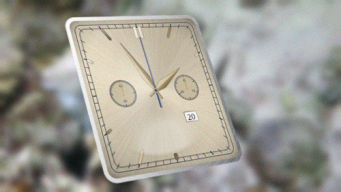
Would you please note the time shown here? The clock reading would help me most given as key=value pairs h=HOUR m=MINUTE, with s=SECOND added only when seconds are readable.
h=1 m=56
